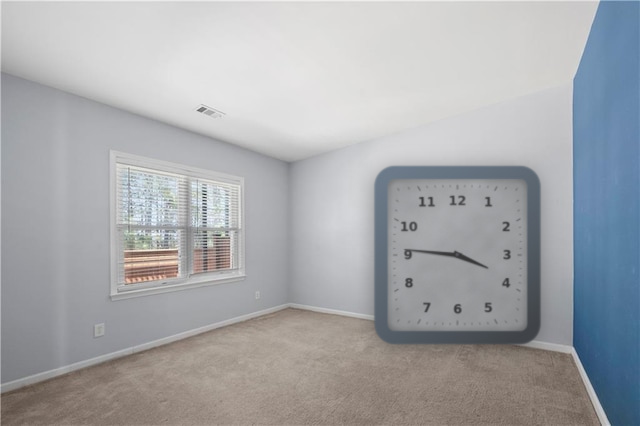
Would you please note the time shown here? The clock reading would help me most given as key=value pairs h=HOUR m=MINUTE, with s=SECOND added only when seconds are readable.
h=3 m=46
